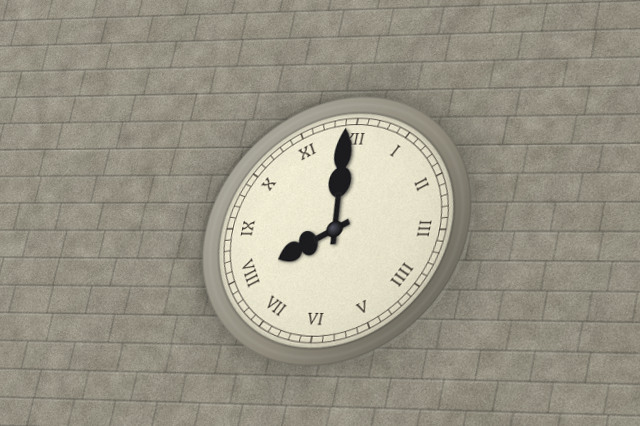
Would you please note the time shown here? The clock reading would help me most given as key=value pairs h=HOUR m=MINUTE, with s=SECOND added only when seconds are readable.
h=7 m=59
